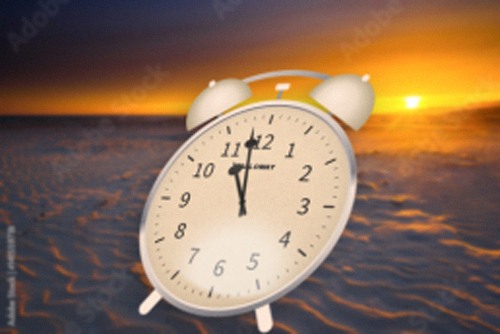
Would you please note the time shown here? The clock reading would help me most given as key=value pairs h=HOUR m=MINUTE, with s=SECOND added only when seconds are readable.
h=10 m=58
